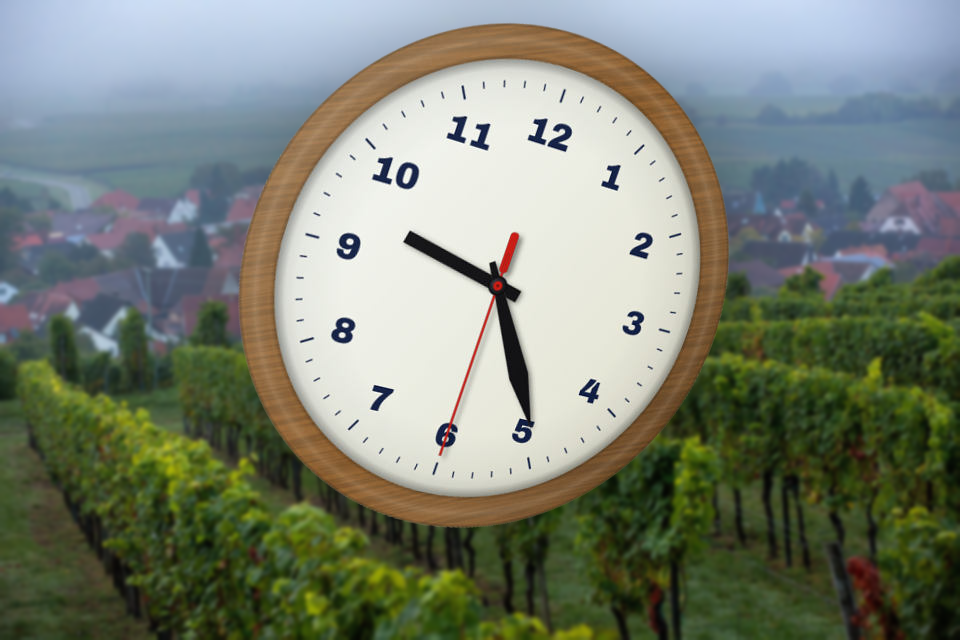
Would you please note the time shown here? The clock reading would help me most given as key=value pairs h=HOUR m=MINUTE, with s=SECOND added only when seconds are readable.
h=9 m=24 s=30
